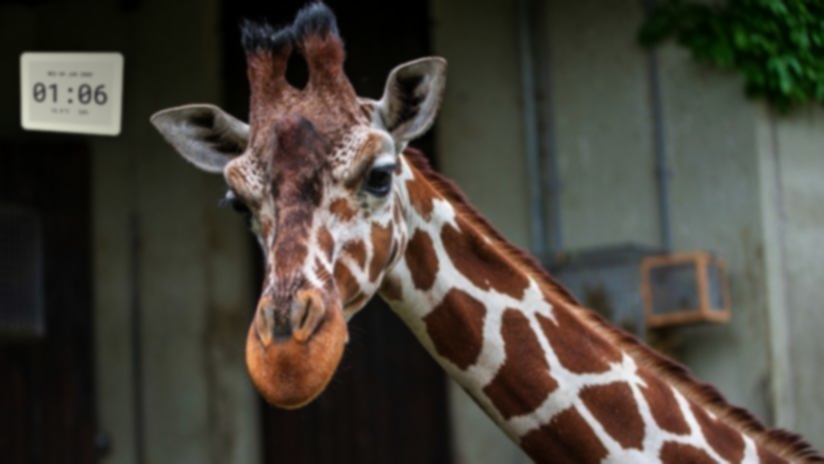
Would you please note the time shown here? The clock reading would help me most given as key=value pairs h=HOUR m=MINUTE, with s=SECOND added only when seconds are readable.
h=1 m=6
